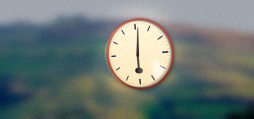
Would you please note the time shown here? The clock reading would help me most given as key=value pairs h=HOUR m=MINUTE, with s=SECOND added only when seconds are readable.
h=6 m=1
